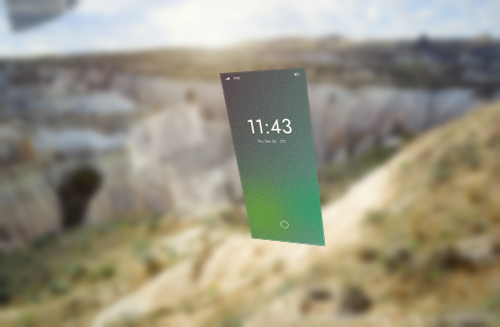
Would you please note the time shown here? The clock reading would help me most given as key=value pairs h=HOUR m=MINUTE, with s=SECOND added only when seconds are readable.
h=11 m=43
